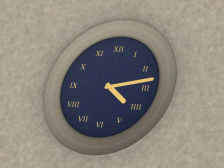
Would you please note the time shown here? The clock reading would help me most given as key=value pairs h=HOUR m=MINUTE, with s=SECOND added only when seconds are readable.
h=4 m=13
